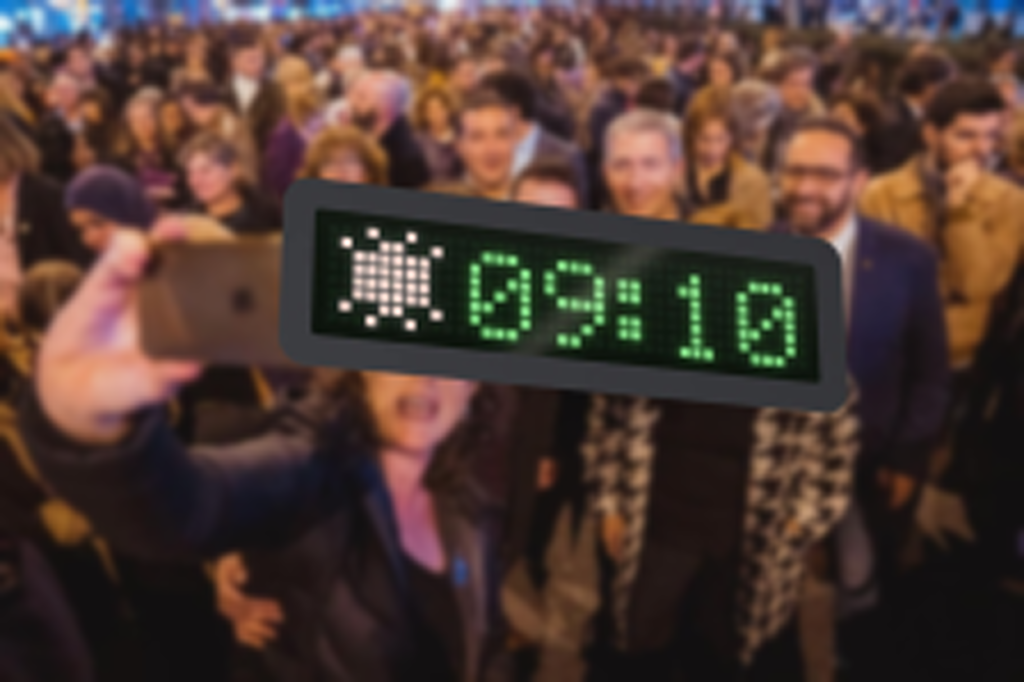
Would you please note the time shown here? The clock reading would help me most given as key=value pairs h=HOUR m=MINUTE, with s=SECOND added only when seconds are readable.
h=9 m=10
